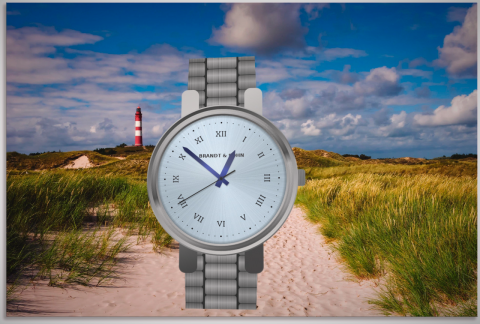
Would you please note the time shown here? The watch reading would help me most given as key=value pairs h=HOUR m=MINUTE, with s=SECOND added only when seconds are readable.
h=12 m=51 s=40
